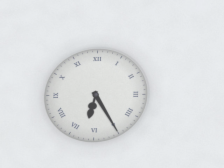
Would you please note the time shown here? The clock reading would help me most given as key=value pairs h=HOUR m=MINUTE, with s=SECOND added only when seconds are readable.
h=6 m=25
